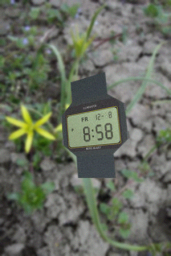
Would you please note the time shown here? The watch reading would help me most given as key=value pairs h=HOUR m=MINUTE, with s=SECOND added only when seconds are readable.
h=8 m=58
